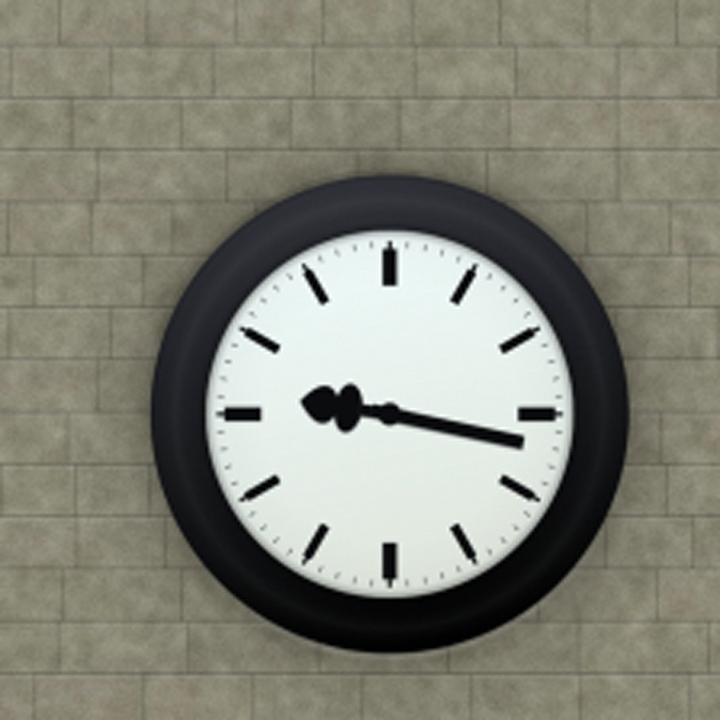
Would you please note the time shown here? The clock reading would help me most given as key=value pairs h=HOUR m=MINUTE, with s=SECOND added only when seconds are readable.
h=9 m=17
